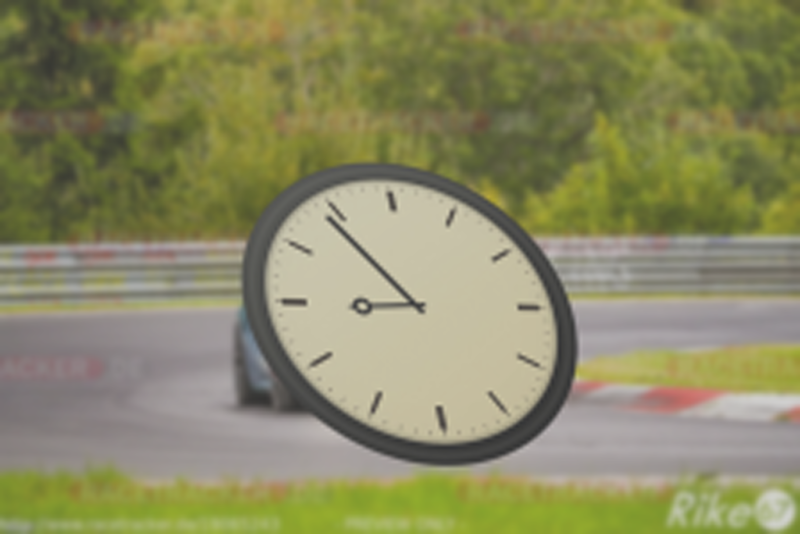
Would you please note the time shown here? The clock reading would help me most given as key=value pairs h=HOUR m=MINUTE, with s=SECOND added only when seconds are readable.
h=8 m=54
